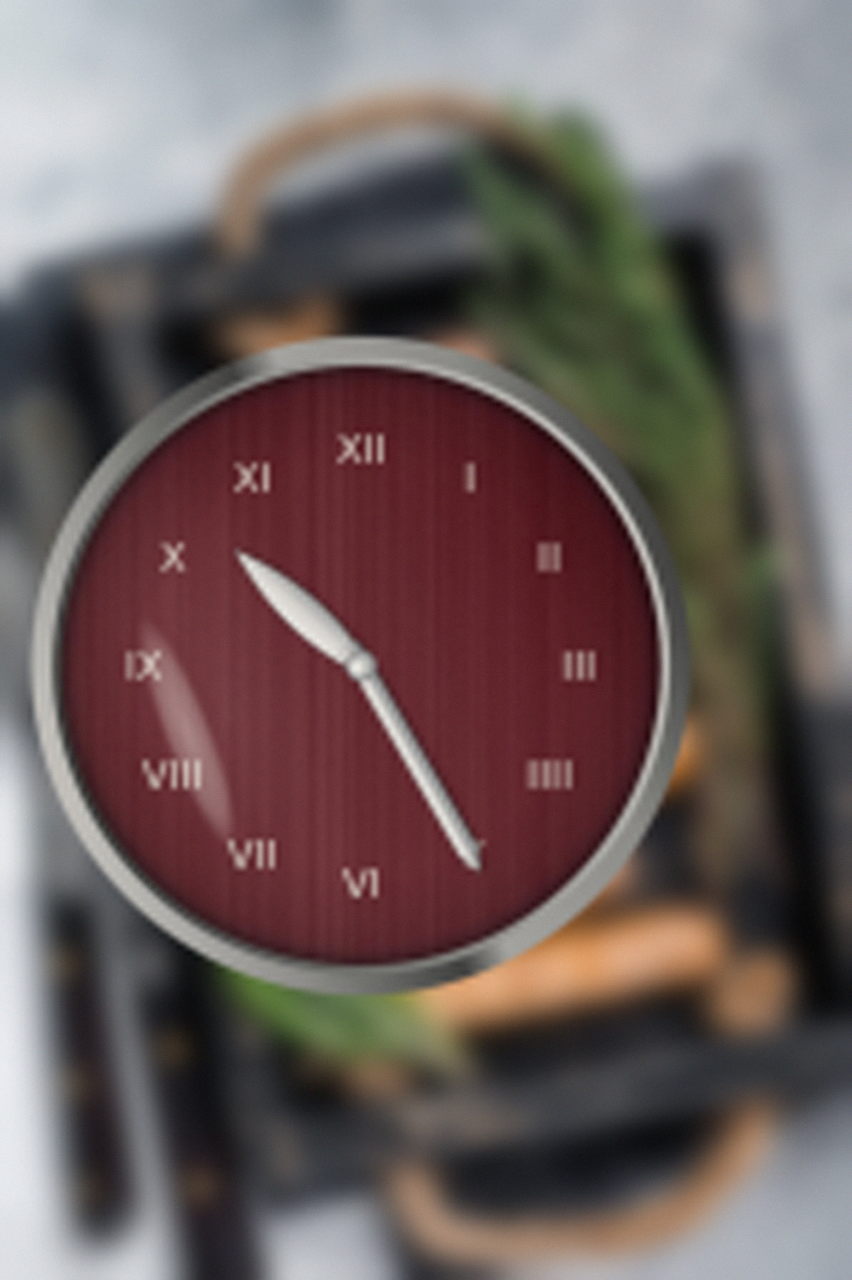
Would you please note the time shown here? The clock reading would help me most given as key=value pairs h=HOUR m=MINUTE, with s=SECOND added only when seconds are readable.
h=10 m=25
